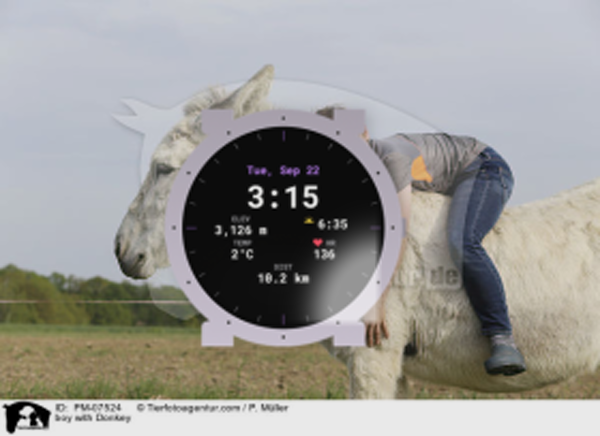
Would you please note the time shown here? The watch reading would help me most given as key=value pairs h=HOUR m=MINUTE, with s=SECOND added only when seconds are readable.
h=3 m=15
